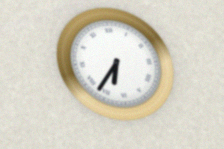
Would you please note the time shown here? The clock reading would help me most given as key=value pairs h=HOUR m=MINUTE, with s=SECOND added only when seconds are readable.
h=6 m=37
